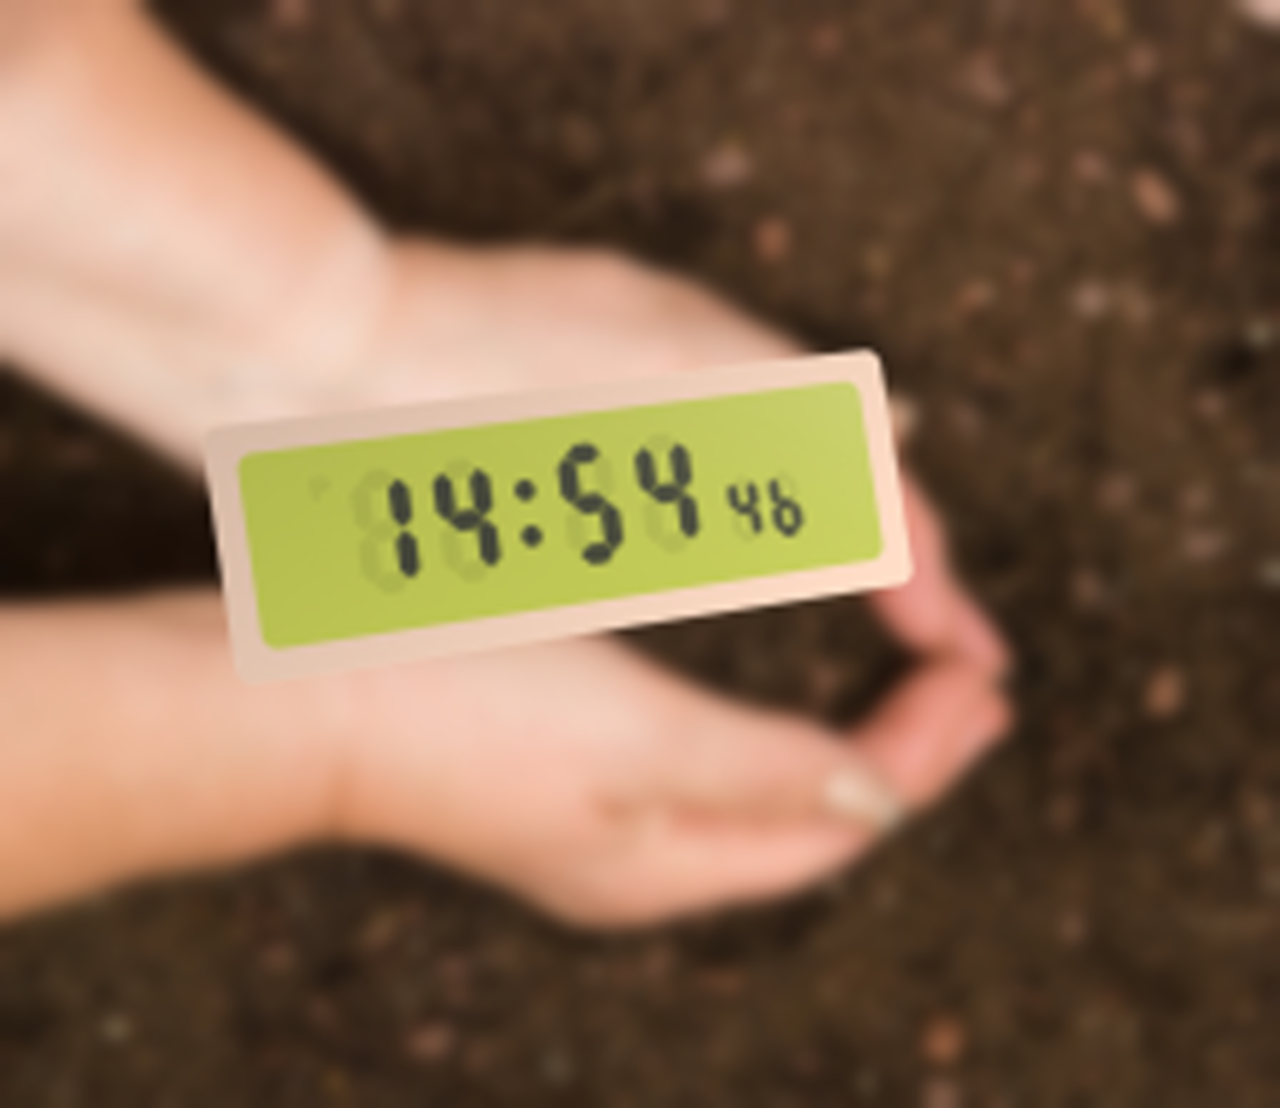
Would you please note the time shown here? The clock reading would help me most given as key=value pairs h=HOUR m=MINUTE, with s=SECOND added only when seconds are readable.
h=14 m=54 s=46
